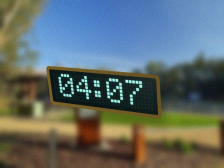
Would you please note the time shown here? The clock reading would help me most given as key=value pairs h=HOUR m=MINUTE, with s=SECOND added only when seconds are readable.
h=4 m=7
